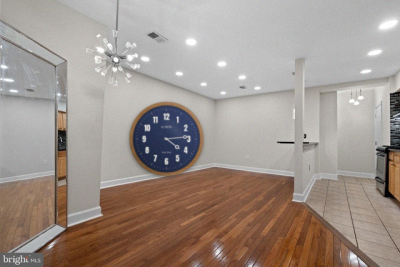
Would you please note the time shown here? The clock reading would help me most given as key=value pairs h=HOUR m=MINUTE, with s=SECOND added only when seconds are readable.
h=4 m=14
